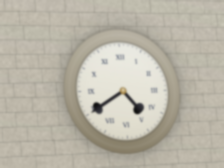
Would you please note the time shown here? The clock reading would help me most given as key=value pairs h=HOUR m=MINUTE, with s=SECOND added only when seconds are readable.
h=4 m=40
